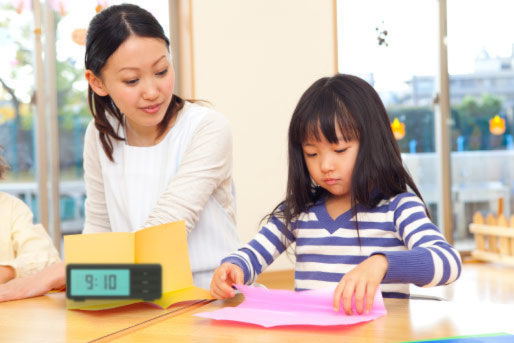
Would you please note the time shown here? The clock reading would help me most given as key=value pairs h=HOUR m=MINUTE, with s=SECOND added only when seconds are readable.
h=9 m=10
